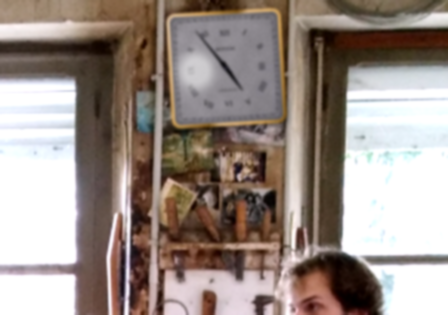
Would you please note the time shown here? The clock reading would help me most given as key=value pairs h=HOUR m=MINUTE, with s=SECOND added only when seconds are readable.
h=4 m=54
